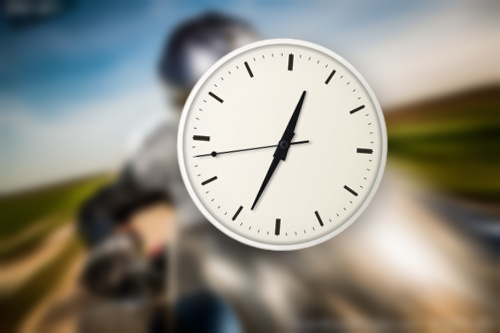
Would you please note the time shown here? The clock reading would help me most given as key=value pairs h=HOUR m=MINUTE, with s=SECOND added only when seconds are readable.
h=12 m=33 s=43
